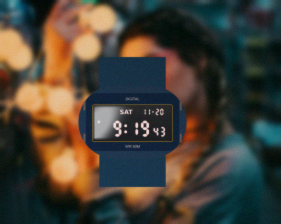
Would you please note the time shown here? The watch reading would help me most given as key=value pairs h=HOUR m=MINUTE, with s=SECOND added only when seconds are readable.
h=9 m=19 s=43
